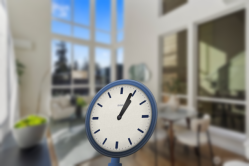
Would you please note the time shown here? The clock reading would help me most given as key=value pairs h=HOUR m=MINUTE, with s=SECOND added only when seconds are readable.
h=1 m=4
